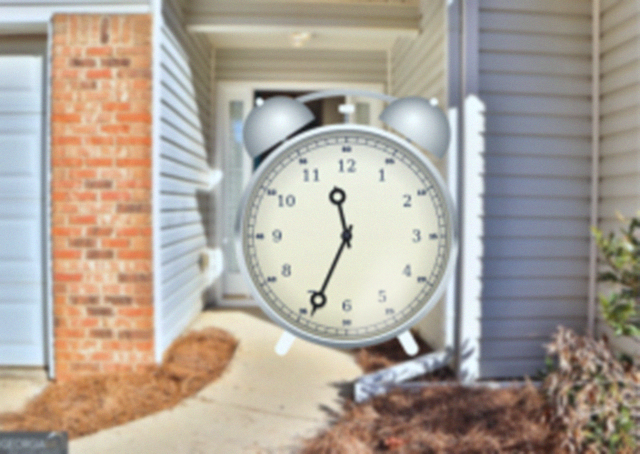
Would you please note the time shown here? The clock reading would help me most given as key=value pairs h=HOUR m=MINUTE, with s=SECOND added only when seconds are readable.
h=11 m=34
